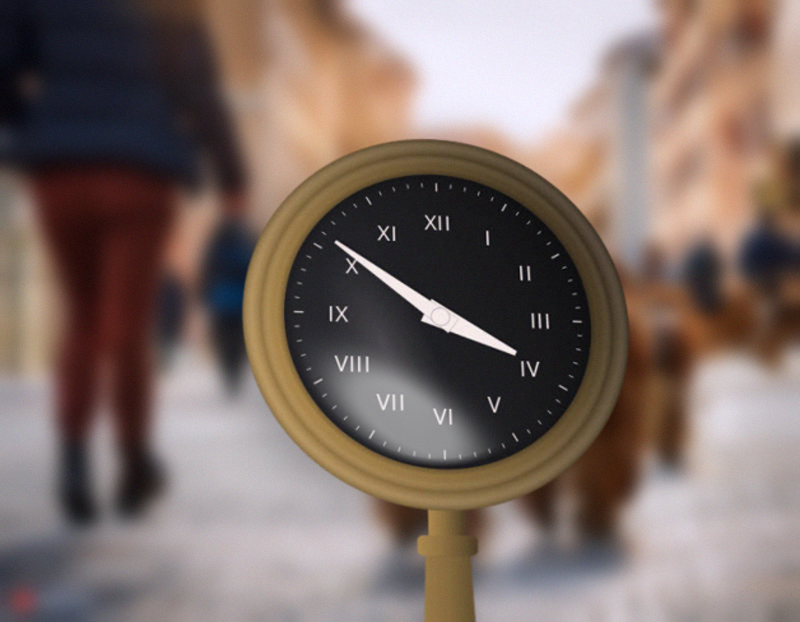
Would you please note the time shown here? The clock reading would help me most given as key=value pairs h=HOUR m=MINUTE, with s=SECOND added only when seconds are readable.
h=3 m=51
